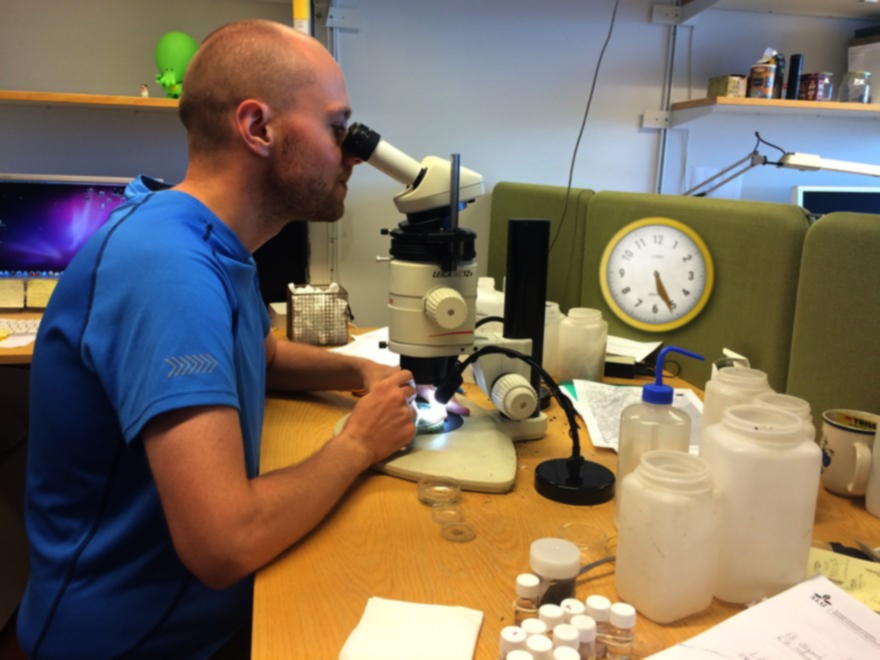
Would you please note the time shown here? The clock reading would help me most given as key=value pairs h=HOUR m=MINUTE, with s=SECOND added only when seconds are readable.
h=5 m=26
